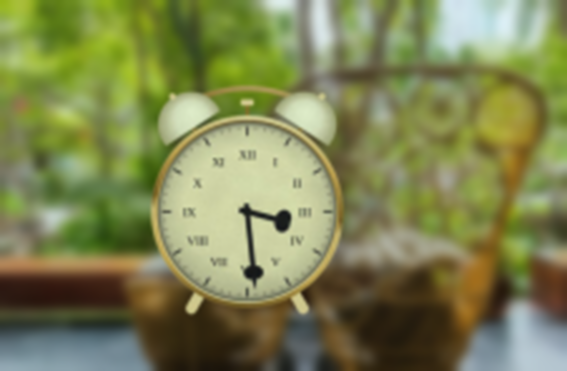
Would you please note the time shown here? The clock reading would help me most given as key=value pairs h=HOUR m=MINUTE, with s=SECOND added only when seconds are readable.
h=3 m=29
